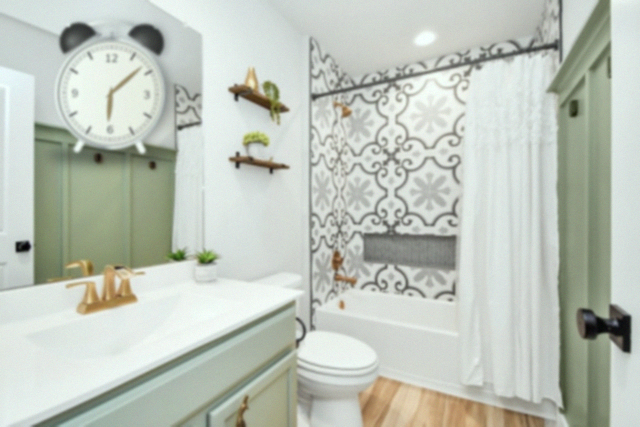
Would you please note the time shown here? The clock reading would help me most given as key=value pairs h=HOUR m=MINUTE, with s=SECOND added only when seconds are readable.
h=6 m=8
